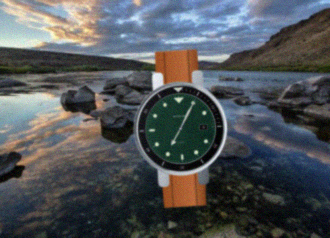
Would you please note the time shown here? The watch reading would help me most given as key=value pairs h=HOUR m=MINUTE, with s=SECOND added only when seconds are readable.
h=7 m=5
